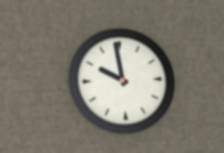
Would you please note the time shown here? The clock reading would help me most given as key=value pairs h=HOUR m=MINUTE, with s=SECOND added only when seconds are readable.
h=9 m=59
